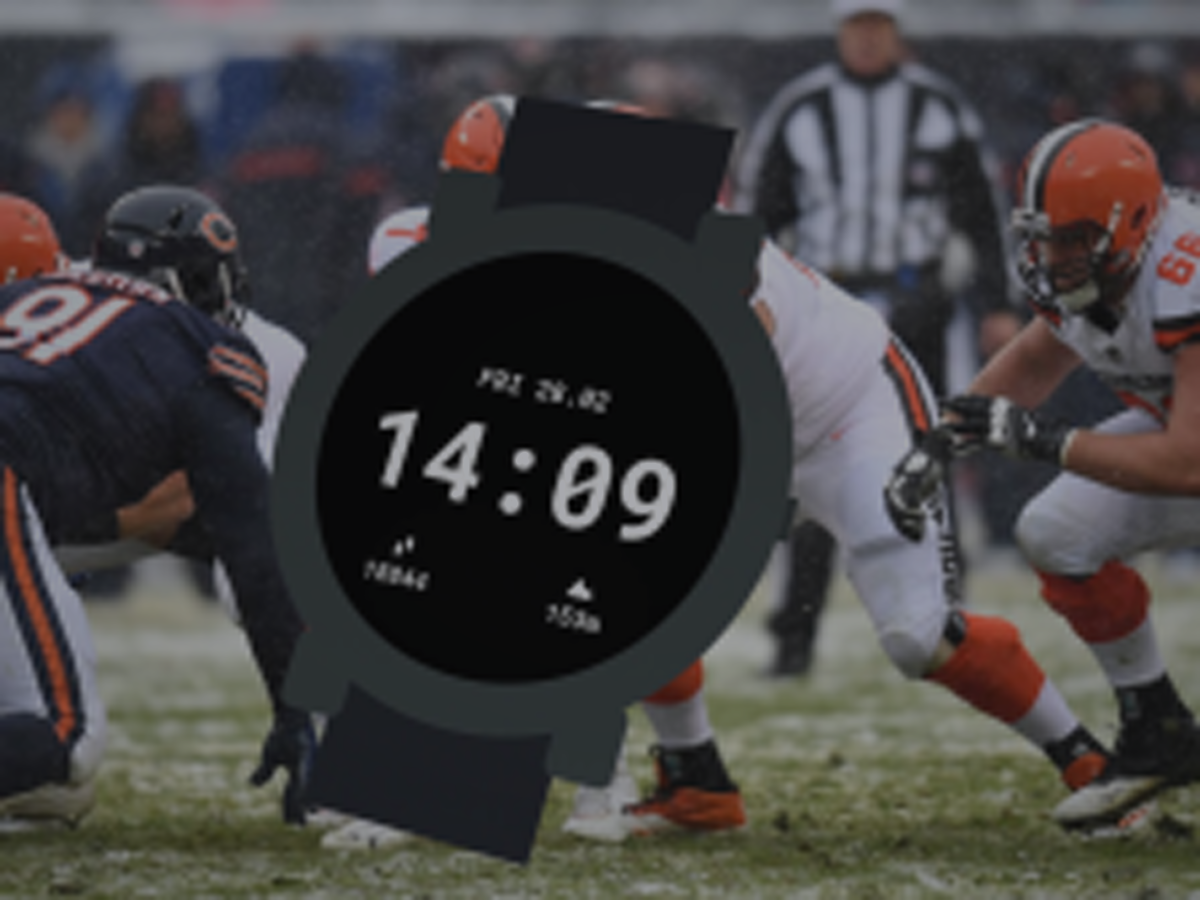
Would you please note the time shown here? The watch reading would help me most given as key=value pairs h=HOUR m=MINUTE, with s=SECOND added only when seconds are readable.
h=14 m=9
